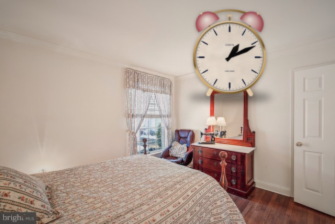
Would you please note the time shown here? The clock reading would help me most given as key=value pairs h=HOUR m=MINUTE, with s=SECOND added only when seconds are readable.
h=1 m=11
